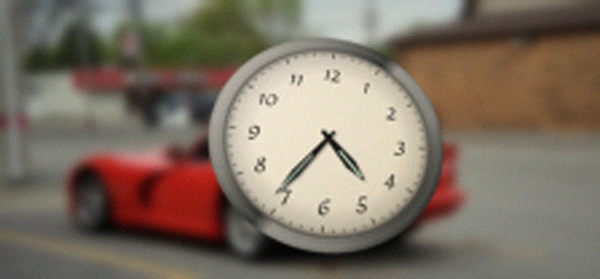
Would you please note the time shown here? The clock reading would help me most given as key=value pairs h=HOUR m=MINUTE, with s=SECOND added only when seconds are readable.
h=4 m=36
